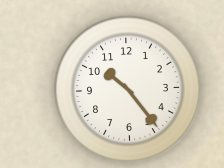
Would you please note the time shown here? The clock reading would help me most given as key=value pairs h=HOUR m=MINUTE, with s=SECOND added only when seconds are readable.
h=10 m=24
